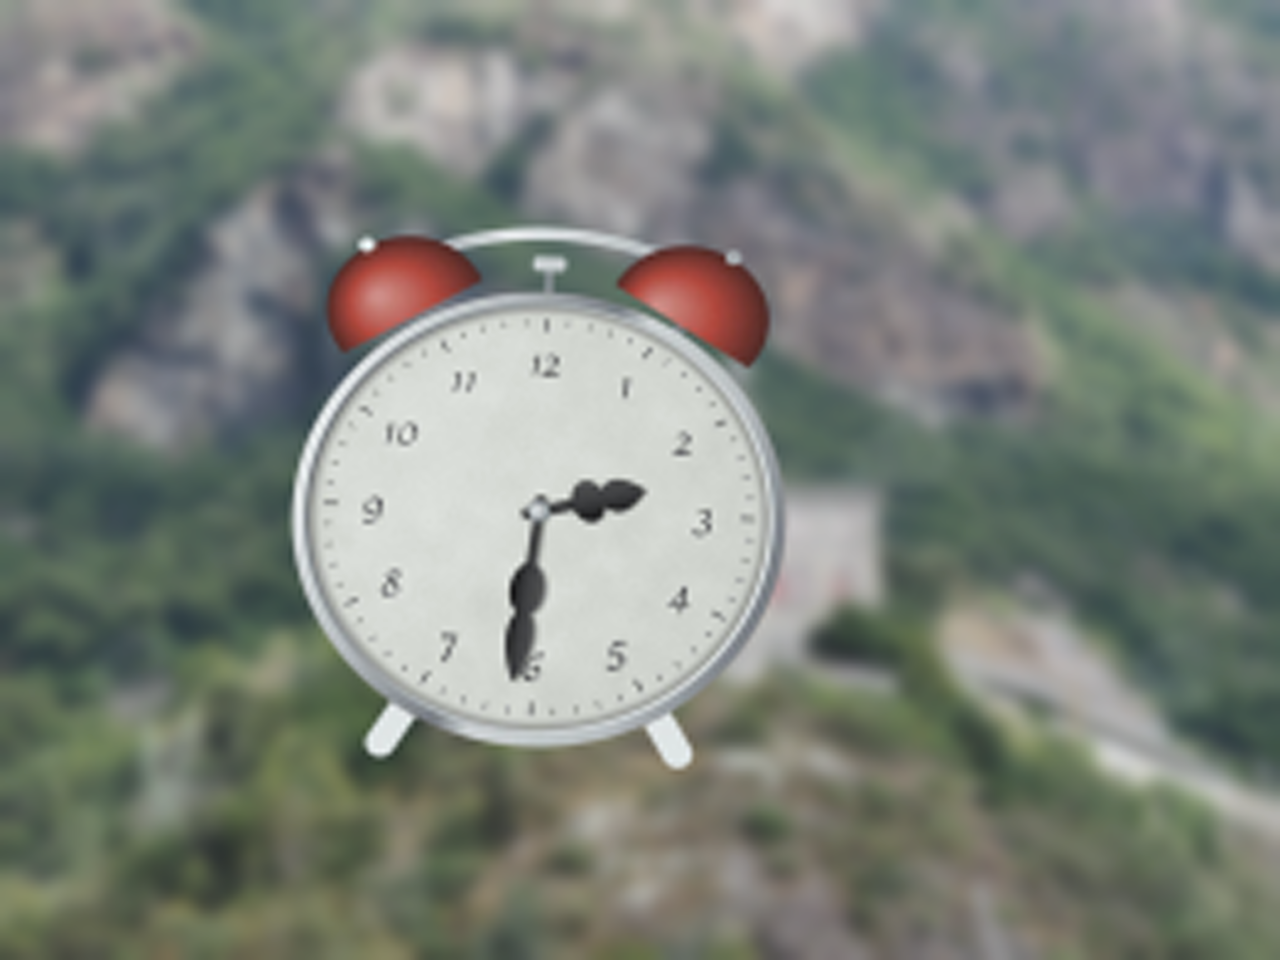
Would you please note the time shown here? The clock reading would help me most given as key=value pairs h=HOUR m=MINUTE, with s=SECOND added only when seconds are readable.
h=2 m=31
